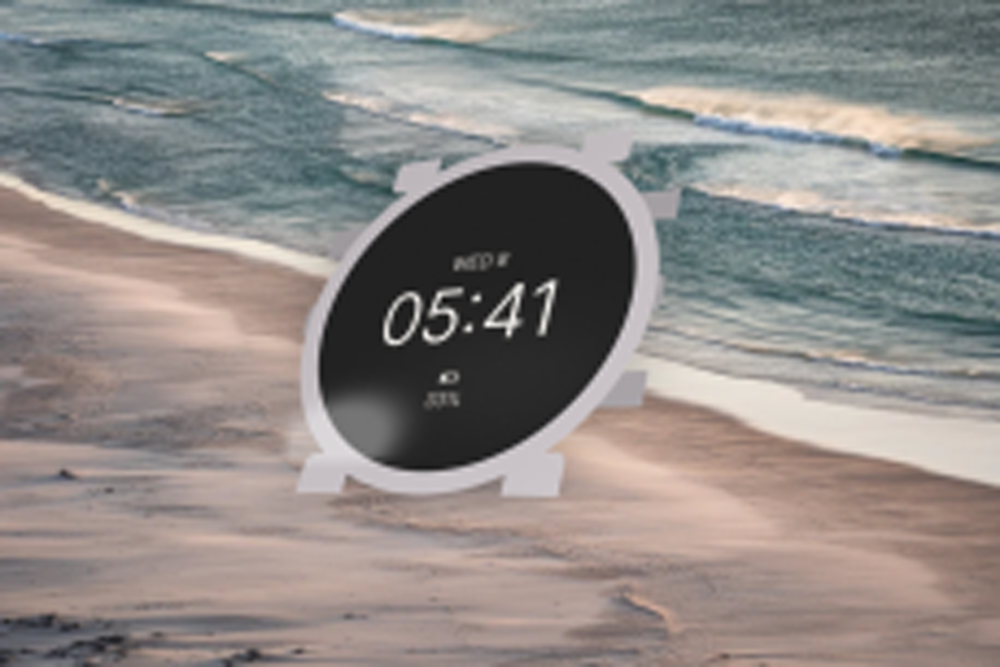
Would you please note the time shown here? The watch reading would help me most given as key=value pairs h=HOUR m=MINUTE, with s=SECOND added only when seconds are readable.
h=5 m=41
